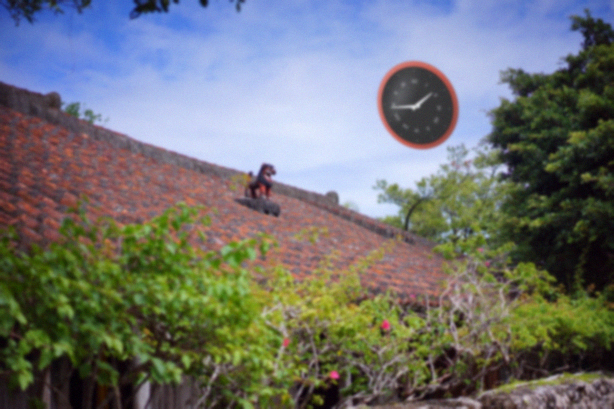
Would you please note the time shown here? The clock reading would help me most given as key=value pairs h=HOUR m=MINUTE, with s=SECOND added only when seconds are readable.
h=1 m=44
